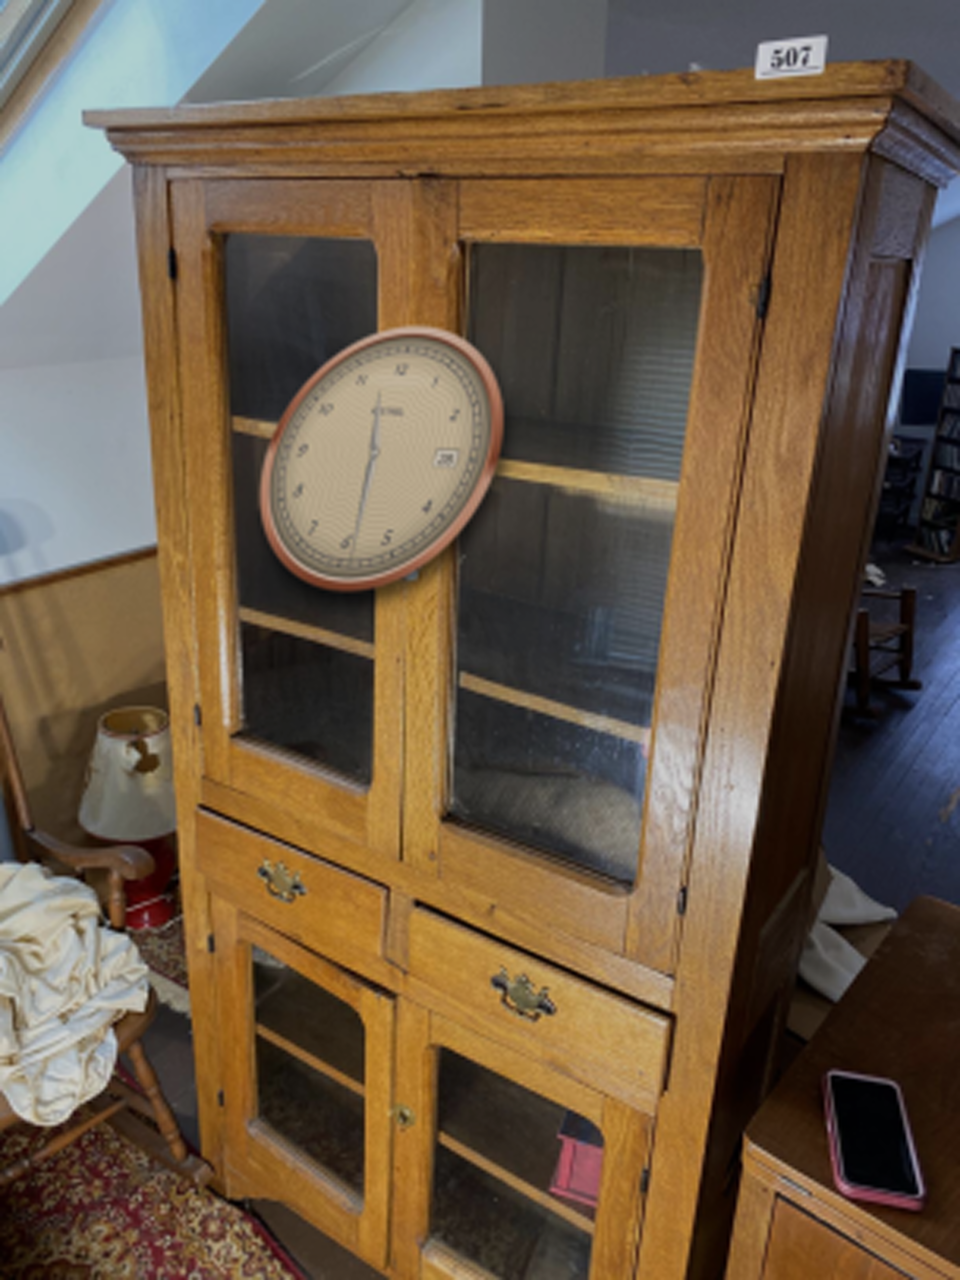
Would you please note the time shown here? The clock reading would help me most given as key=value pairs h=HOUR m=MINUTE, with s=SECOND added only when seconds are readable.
h=11 m=29
